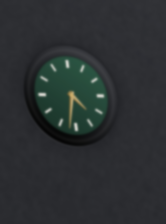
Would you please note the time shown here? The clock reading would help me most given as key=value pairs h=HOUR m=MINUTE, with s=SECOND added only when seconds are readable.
h=4 m=32
